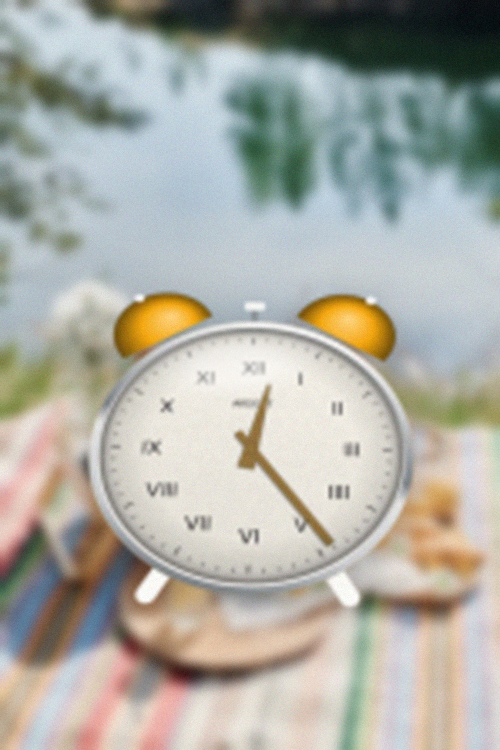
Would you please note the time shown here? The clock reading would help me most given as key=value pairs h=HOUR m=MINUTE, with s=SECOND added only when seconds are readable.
h=12 m=24
